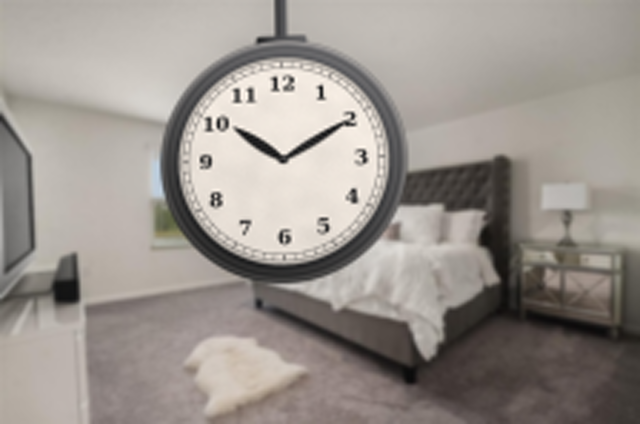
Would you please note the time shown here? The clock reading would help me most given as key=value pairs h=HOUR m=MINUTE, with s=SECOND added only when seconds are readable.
h=10 m=10
